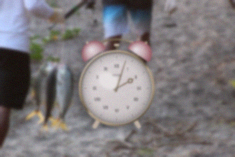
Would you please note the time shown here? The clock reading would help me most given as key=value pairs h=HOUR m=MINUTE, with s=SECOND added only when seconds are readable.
h=2 m=3
